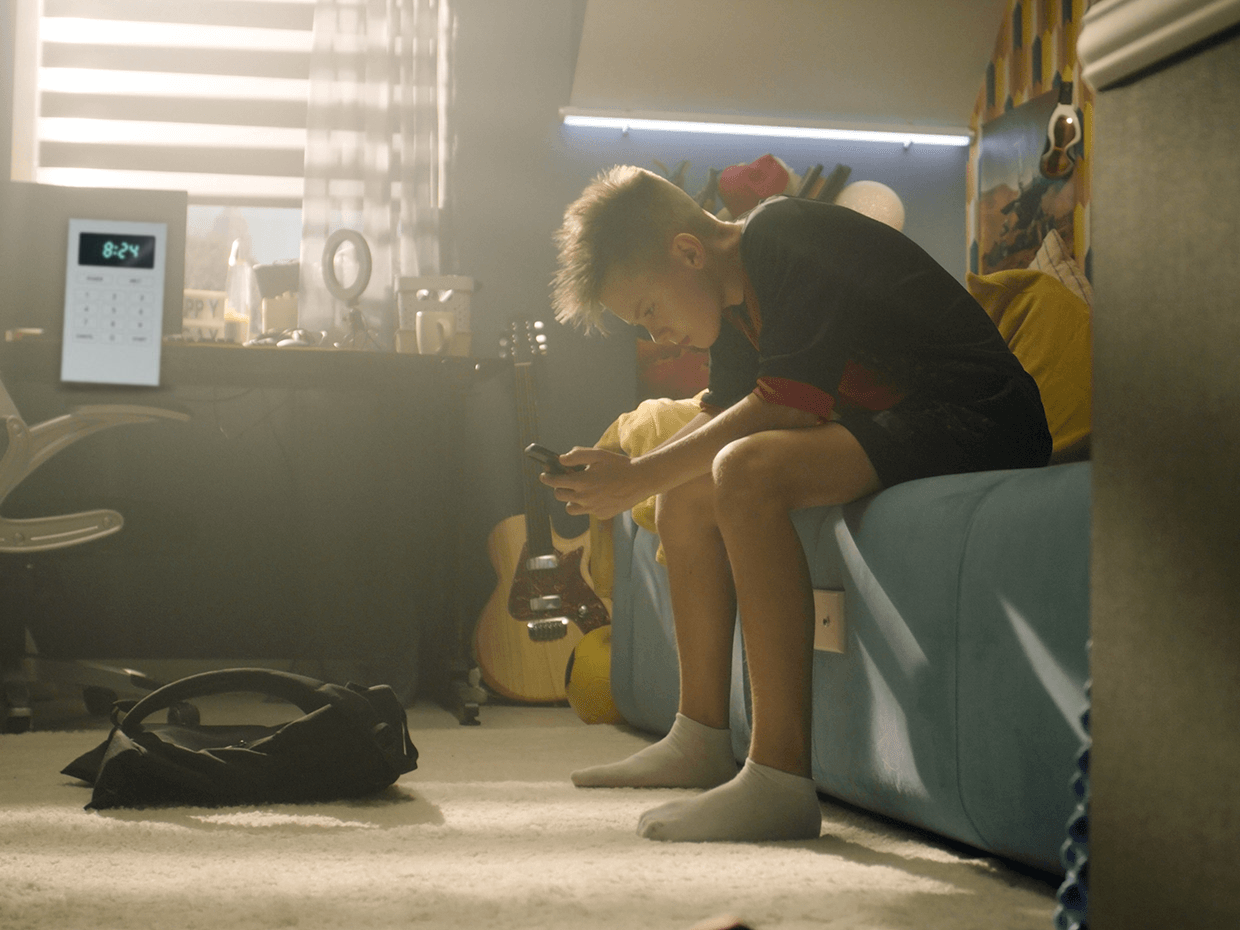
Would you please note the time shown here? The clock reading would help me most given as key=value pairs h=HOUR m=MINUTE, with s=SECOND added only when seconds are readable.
h=8 m=24
